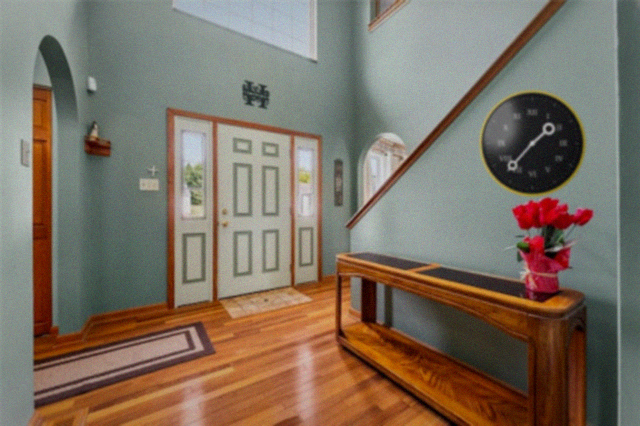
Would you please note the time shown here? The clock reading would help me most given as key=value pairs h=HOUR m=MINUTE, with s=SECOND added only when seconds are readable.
h=1 m=37
